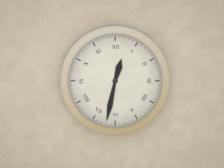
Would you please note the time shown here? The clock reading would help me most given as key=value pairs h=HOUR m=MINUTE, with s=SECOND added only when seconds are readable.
h=12 m=32
